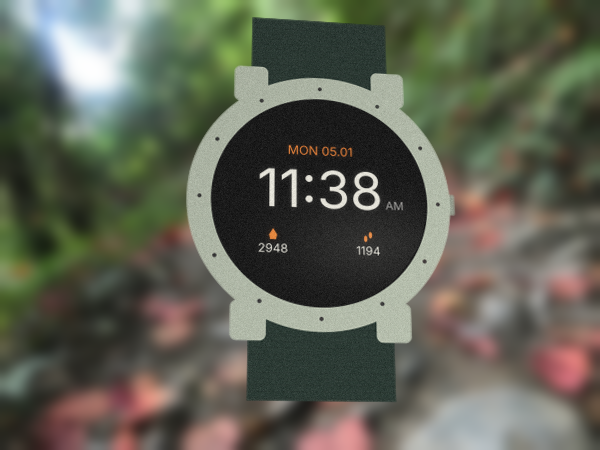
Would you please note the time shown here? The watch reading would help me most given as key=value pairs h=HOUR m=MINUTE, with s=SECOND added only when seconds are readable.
h=11 m=38
